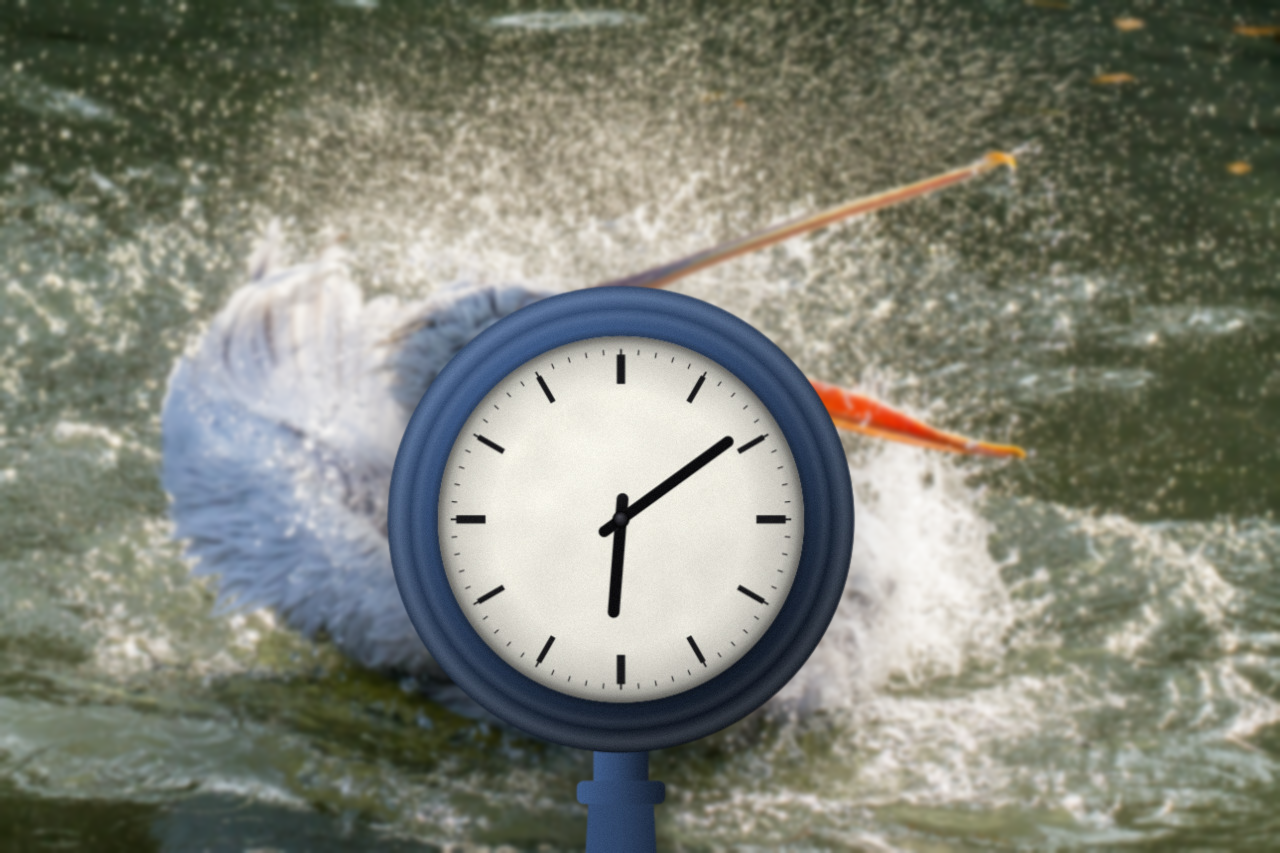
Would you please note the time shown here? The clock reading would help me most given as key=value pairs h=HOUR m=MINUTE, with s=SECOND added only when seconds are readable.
h=6 m=9
